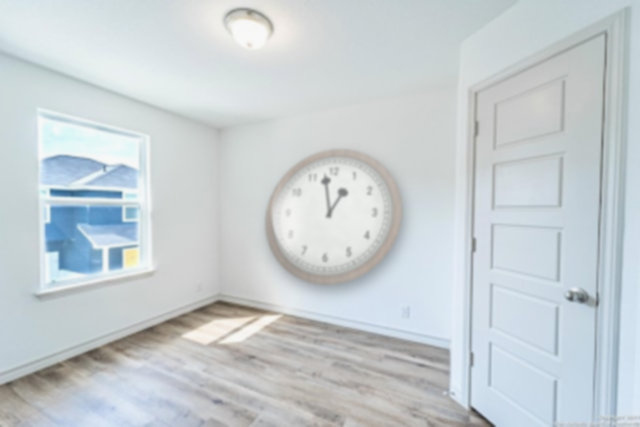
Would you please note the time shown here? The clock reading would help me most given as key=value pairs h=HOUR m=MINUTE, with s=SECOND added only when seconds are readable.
h=12 m=58
